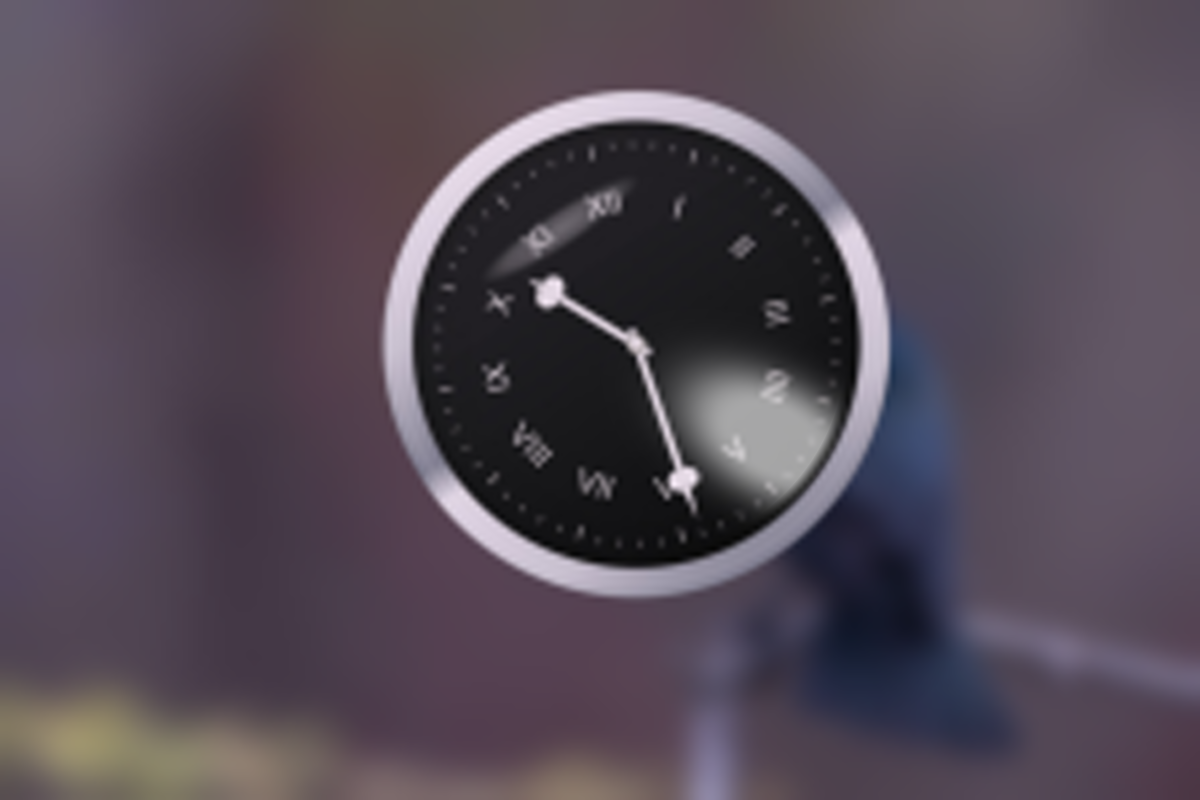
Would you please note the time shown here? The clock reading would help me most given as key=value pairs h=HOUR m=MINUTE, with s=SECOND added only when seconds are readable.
h=10 m=29
